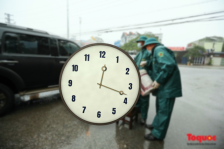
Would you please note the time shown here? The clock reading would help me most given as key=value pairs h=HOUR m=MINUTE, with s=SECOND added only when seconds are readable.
h=12 m=18
